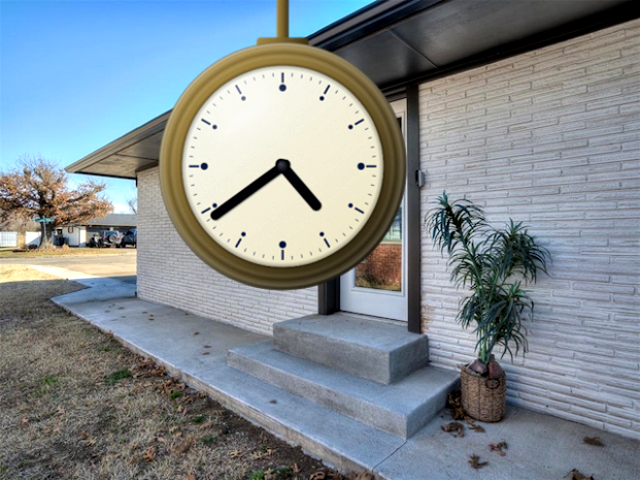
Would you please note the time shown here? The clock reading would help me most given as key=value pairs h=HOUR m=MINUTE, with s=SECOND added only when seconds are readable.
h=4 m=39
